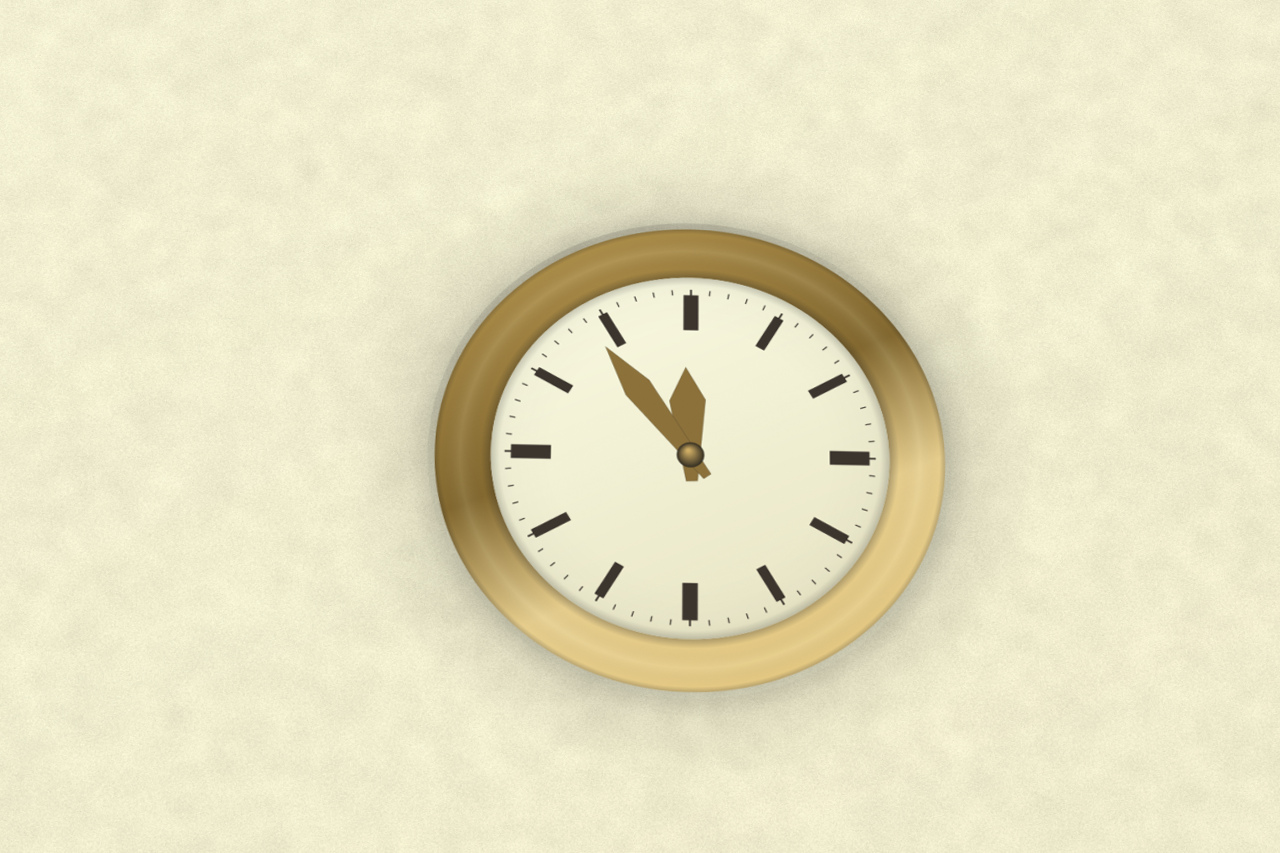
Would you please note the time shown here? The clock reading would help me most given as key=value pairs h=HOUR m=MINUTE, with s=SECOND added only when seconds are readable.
h=11 m=54
